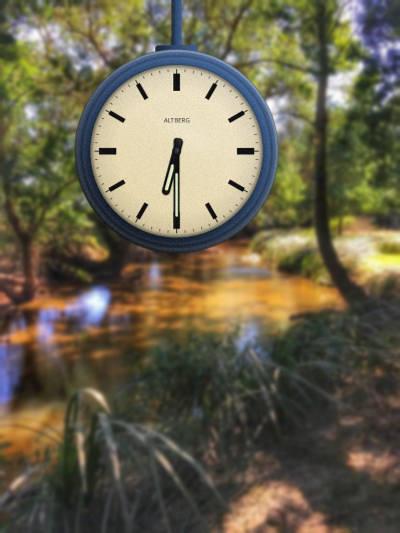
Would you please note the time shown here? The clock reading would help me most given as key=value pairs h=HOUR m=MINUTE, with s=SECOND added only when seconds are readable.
h=6 m=30
